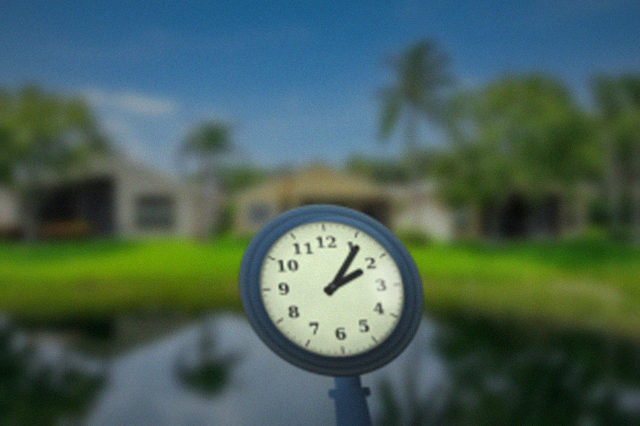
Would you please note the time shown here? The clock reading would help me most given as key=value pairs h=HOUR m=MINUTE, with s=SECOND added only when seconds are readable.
h=2 m=6
